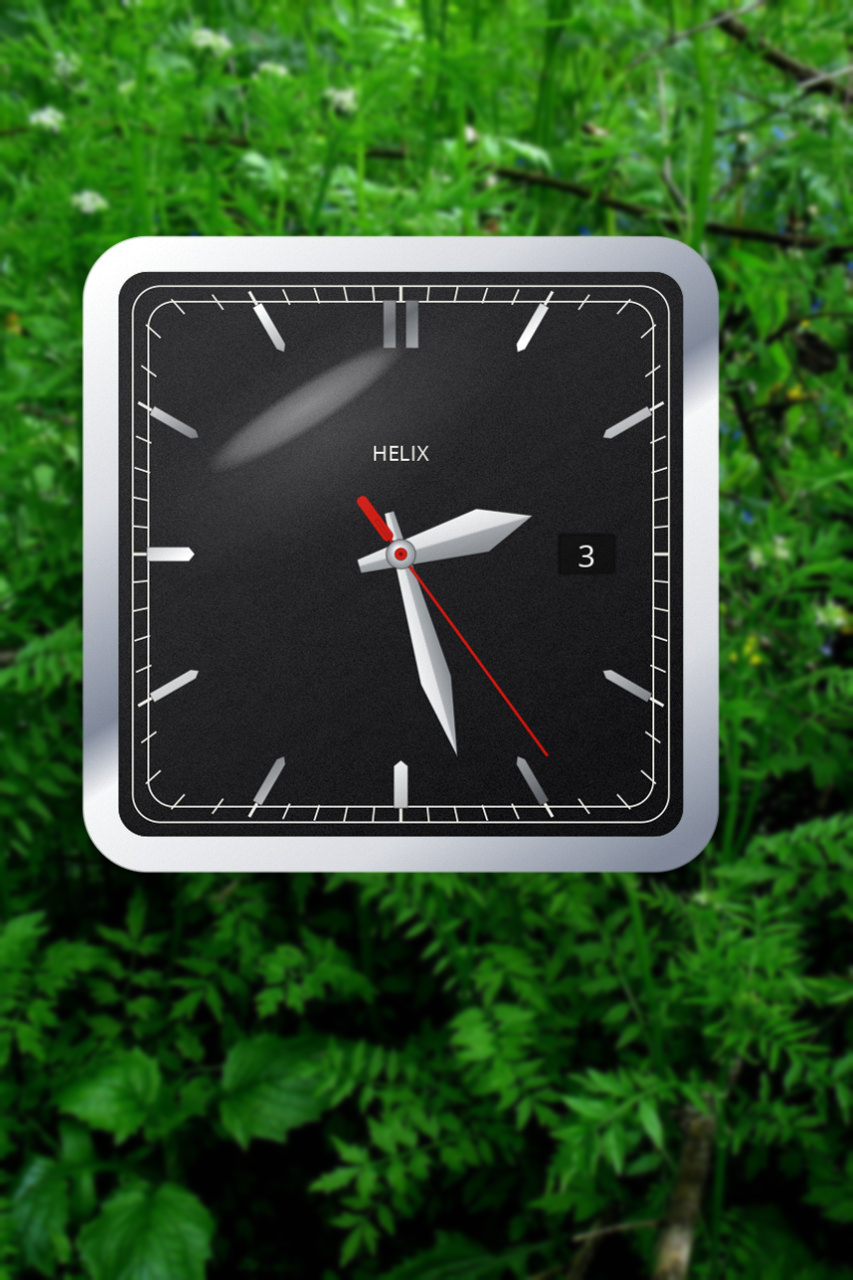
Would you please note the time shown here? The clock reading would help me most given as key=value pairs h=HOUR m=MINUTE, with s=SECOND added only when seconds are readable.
h=2 m=27 s=24
